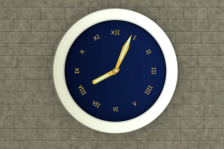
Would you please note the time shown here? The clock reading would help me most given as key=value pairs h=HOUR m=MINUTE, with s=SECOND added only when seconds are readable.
h=8 m=4
